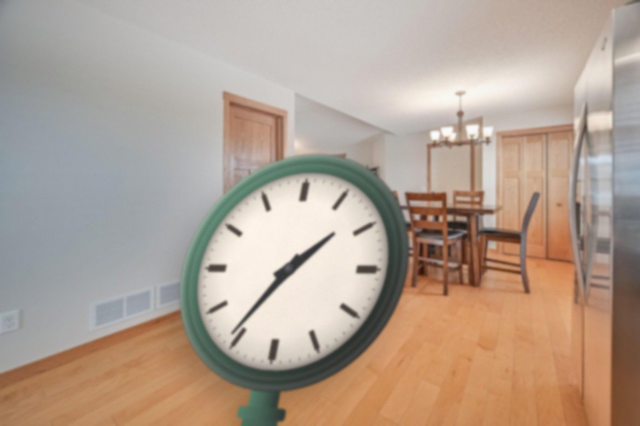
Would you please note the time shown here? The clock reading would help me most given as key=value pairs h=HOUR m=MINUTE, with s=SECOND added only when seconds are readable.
h=1 m=36
